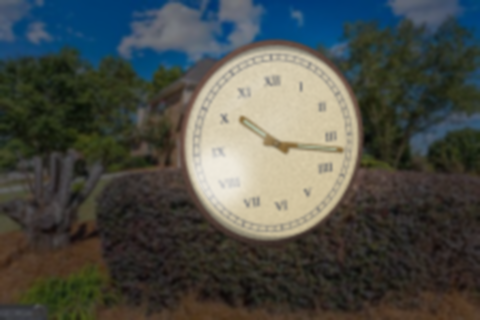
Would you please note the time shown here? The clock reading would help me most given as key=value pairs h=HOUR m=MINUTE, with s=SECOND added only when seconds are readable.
h=10 m=17
